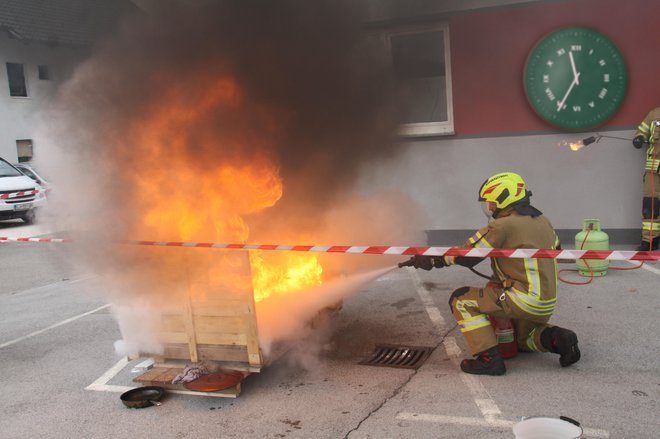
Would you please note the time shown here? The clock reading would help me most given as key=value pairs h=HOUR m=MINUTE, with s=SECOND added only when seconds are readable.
h=11 m=35
